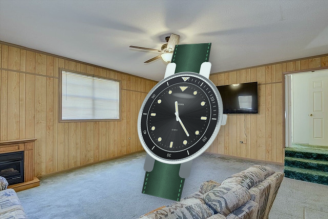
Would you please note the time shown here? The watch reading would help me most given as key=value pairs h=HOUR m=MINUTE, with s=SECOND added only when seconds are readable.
h=11 m=23
